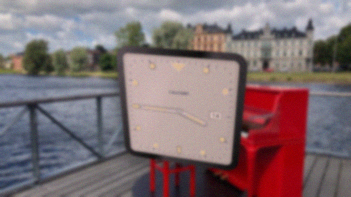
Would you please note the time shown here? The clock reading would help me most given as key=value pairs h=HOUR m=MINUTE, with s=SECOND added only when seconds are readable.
h=3 m=45
